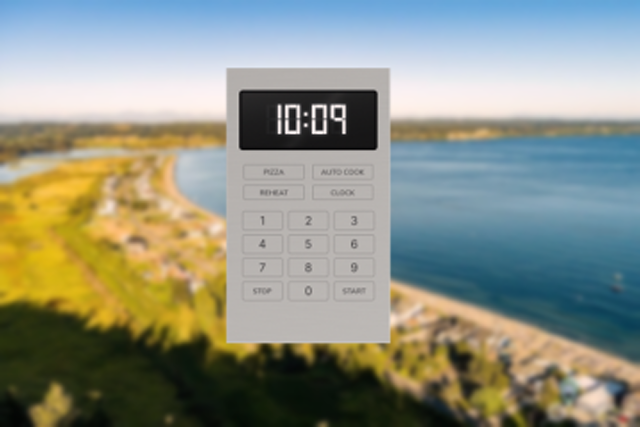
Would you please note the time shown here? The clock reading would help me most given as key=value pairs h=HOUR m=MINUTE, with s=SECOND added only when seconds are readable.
h=10 m=9
